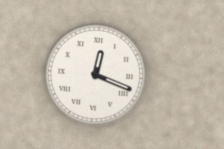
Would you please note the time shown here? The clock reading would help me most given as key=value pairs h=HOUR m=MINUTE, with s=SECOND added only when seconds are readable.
h=12 m=18
